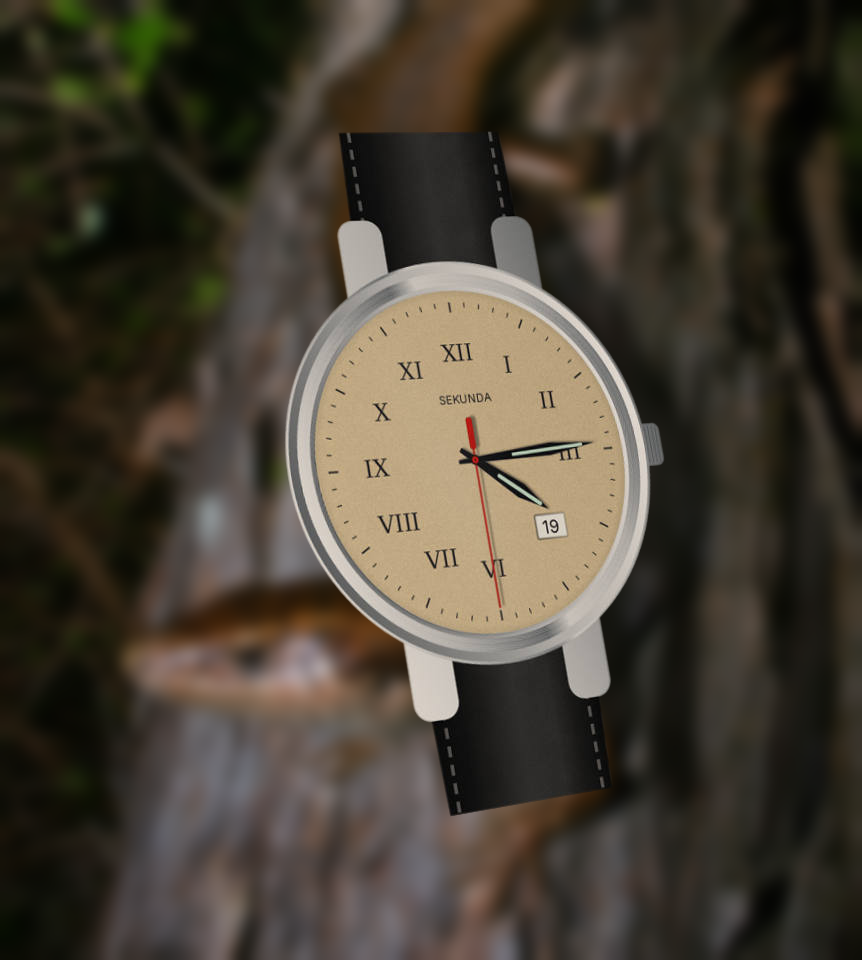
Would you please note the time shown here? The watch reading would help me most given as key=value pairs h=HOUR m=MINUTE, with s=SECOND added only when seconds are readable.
h=4 m=14 s=30
